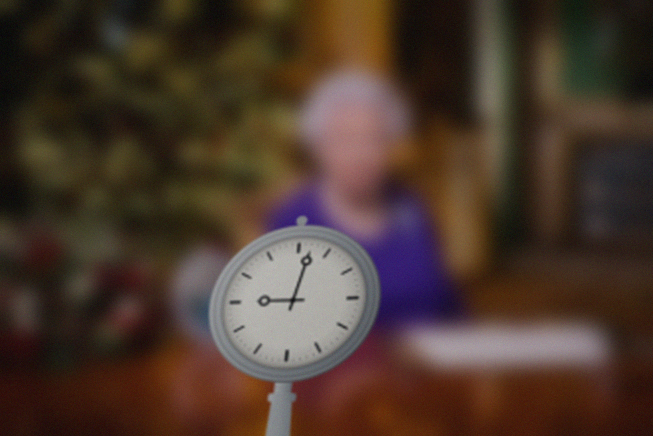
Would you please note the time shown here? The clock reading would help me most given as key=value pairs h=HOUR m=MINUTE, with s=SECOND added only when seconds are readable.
h=9 m=2
